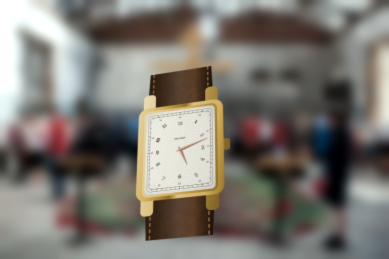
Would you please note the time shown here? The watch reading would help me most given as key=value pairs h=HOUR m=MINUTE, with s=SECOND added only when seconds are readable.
h=5 m=12
